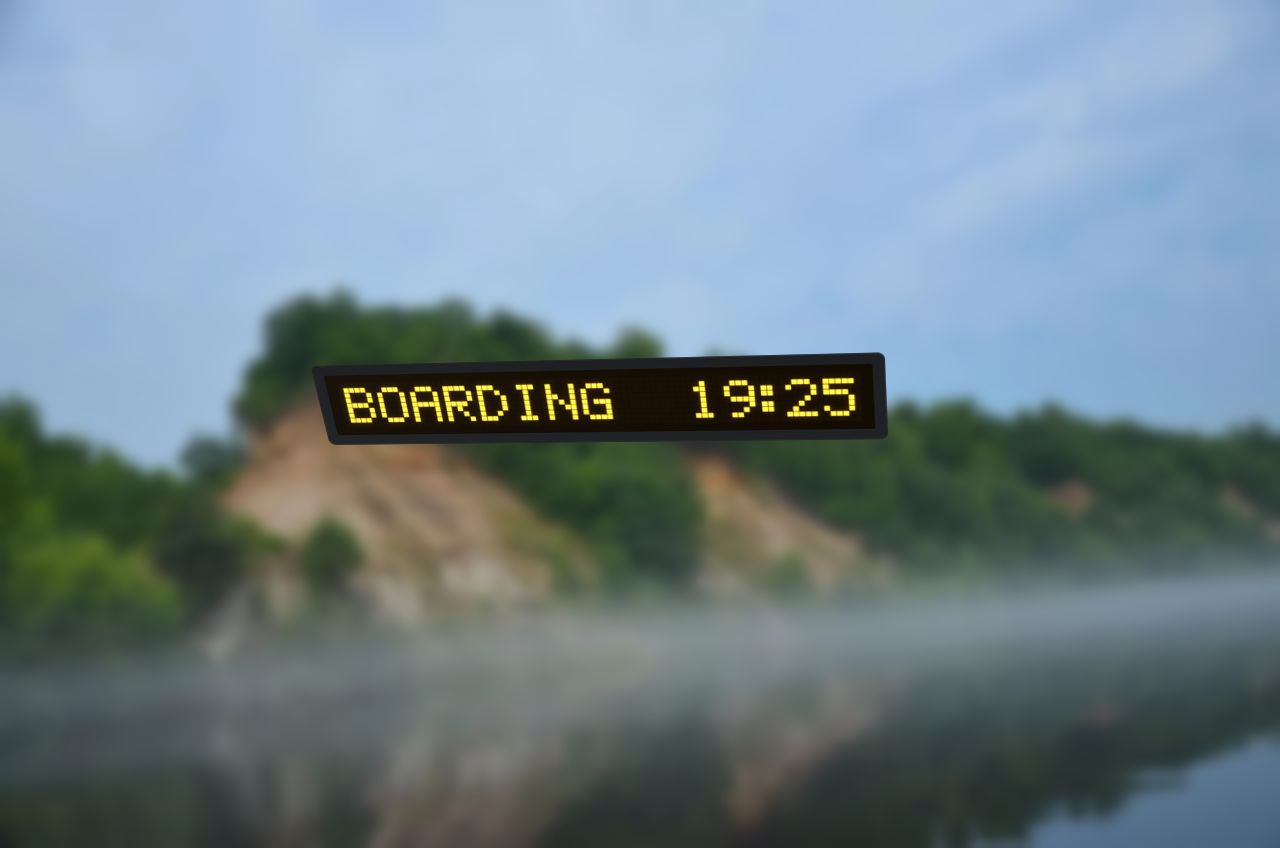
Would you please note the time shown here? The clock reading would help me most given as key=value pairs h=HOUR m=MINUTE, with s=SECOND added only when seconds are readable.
h=19 m=25
